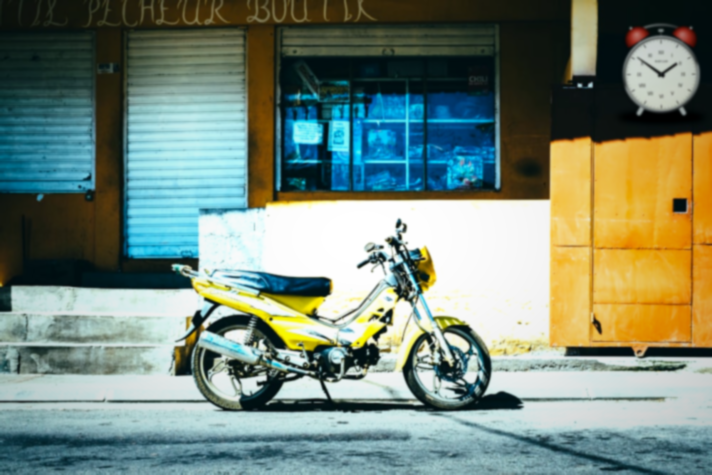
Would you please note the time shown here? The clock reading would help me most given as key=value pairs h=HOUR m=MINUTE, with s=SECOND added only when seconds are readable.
h=1 m=51
